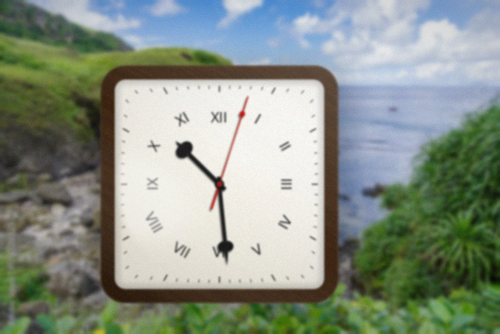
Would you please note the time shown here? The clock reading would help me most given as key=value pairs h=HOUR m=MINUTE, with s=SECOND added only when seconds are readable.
h=10 m=29 s=3
